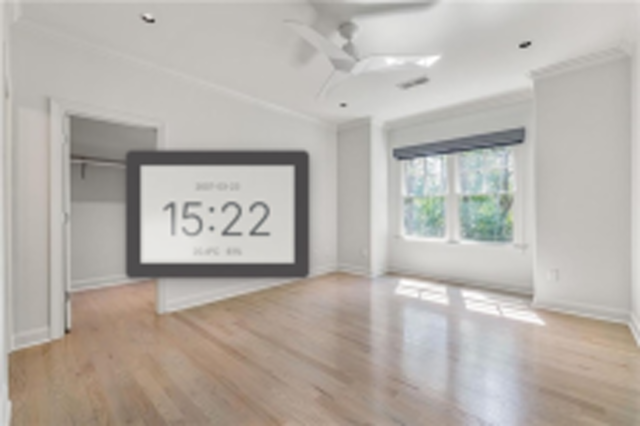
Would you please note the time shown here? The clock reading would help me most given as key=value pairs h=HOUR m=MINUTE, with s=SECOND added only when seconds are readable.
h=15 m=22
